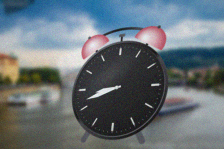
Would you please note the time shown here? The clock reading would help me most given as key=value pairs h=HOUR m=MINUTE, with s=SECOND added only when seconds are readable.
h=8 m=42
